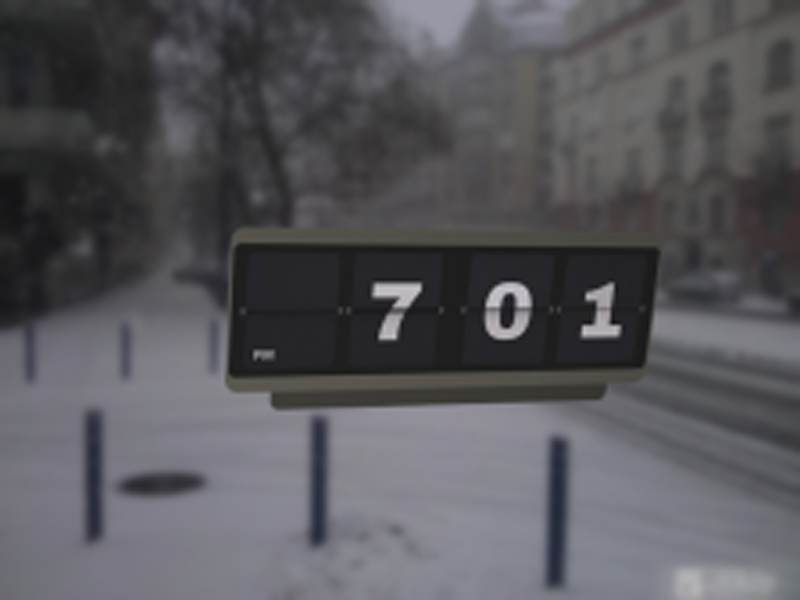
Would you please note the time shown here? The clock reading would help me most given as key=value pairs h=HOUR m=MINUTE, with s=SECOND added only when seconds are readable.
h=7 m=1
